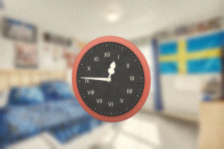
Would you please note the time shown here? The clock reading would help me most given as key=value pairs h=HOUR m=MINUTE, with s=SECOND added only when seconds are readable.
h=12 m=46
